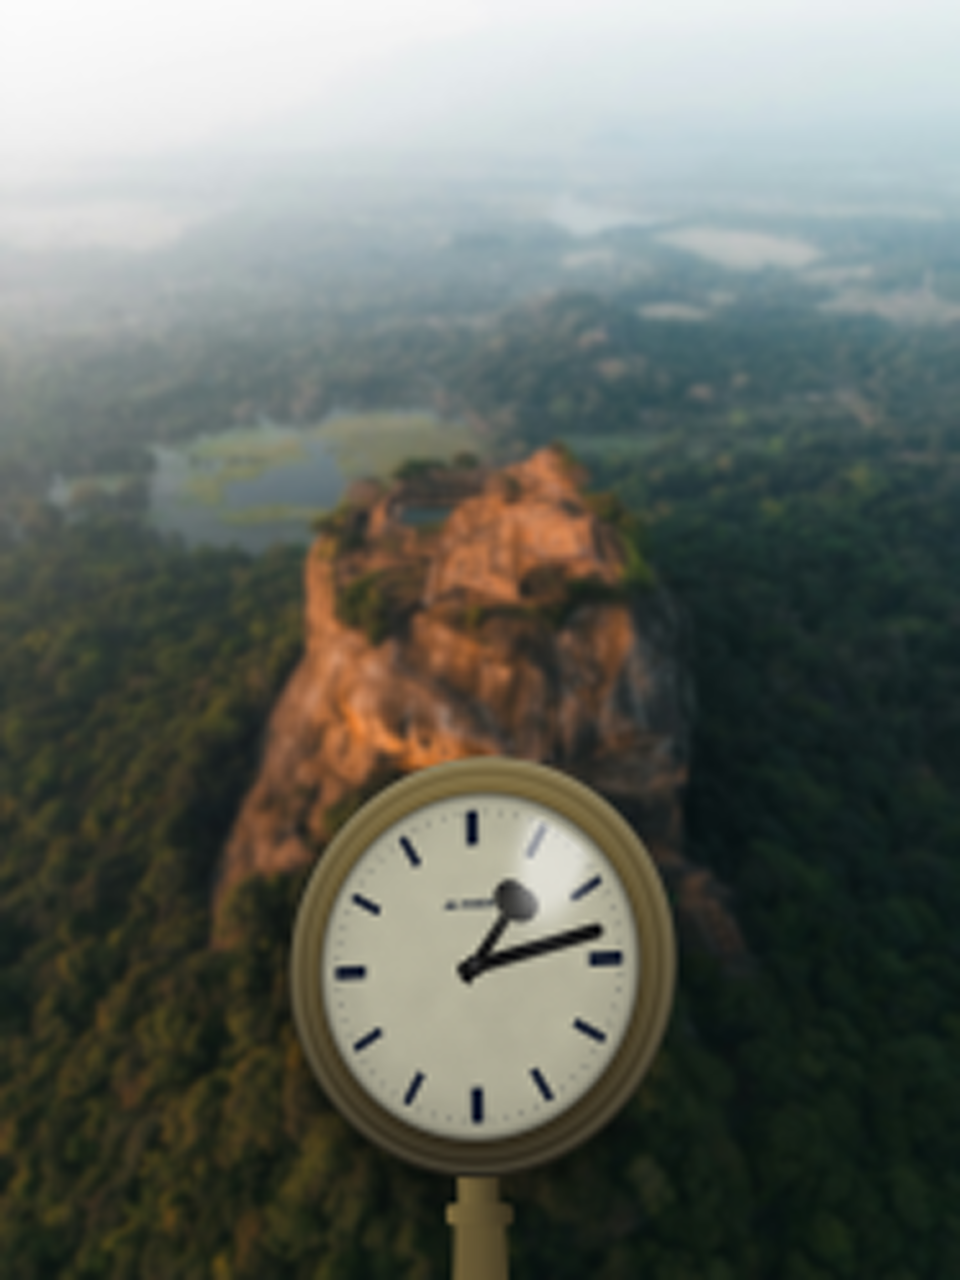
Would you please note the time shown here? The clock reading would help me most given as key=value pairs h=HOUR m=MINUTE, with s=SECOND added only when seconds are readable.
h=1 m=13
